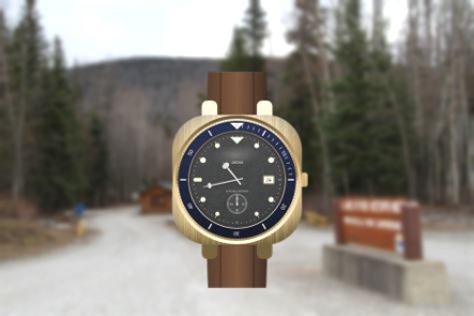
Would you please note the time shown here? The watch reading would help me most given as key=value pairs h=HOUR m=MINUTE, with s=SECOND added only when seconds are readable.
h=10 m=43
